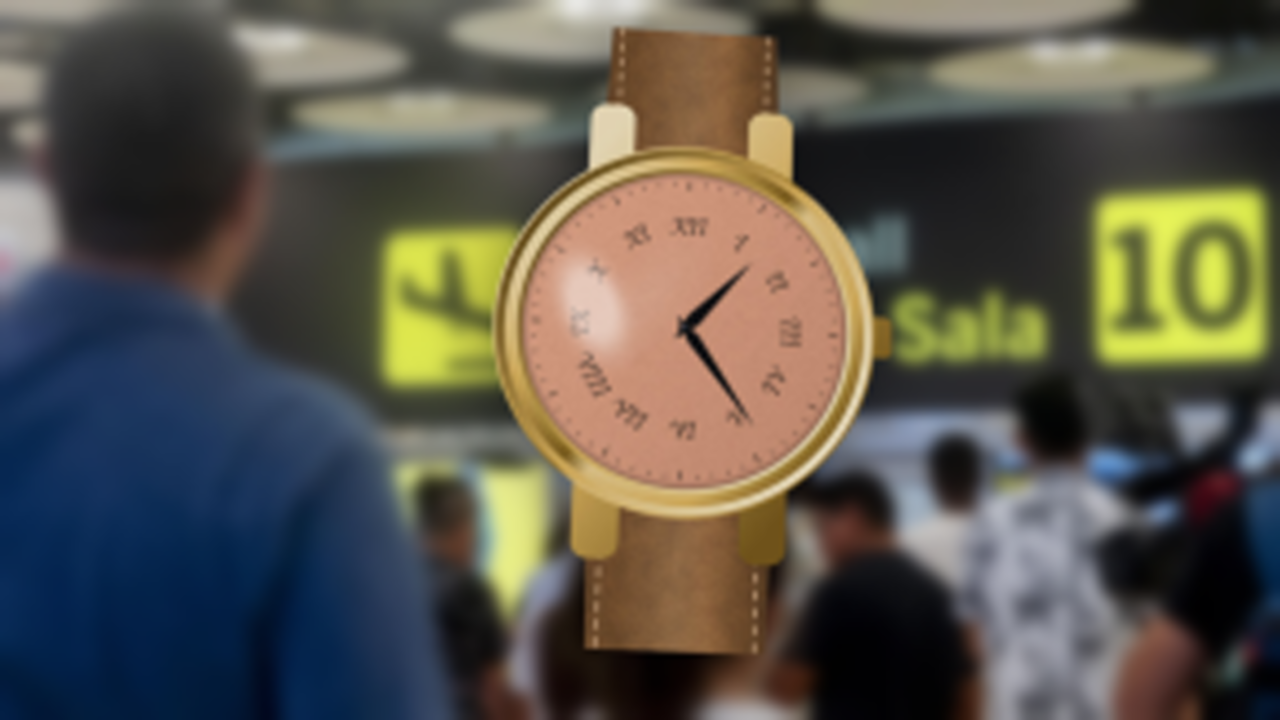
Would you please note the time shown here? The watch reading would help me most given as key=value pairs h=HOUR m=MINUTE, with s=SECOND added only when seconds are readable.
h=1 m=24
